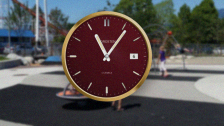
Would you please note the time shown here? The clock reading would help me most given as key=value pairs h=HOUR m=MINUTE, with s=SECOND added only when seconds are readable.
h=11 m=6
